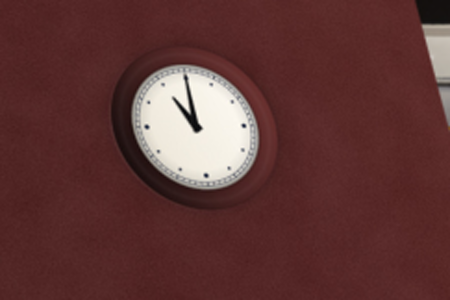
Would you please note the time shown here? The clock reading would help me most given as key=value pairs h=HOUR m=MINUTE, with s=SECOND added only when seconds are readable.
h=11 m=0
